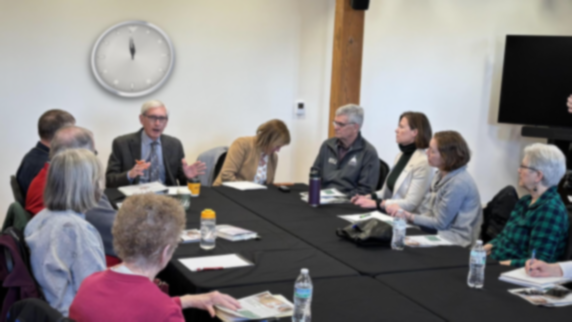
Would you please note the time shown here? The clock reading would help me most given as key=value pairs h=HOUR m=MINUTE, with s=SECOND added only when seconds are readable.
h=11 m=59
